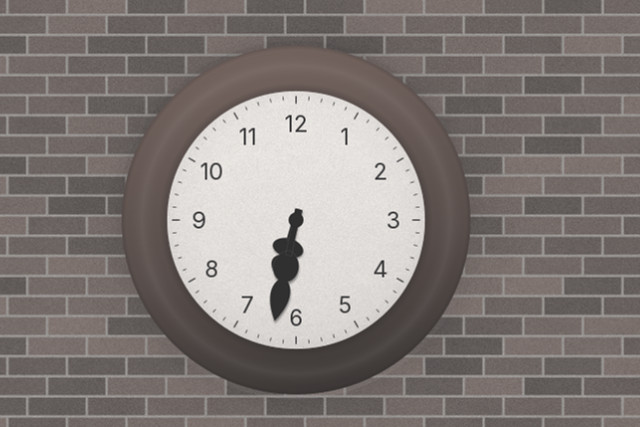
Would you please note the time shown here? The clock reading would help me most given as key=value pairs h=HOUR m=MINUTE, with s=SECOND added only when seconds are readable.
h=6 m=32
